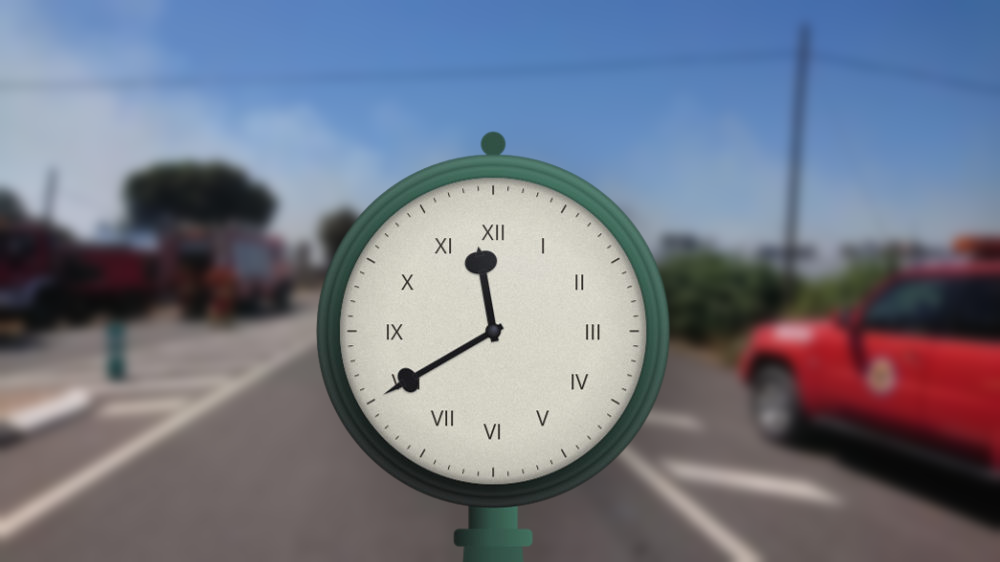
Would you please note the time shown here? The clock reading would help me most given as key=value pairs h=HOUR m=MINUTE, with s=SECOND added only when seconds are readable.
h=11 m=40
